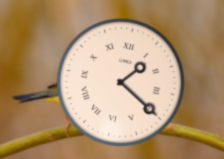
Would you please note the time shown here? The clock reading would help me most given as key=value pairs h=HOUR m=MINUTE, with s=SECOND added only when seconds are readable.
h=1 m=20
